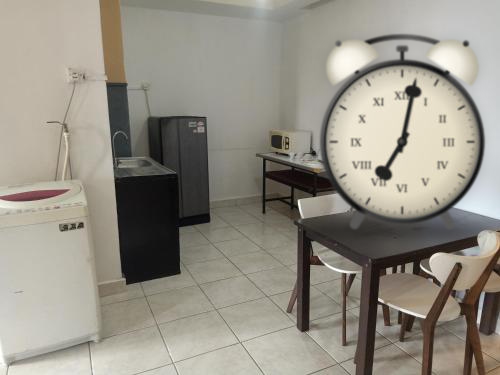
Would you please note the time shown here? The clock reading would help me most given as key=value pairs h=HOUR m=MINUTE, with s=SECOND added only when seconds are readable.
h=7 m=2
